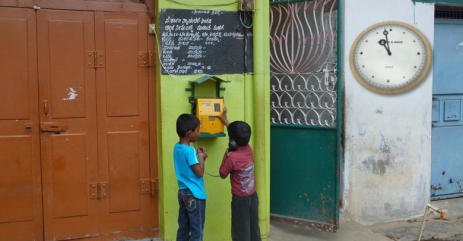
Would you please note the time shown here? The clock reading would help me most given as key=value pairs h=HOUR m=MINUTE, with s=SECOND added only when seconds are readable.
h=10 m=58
